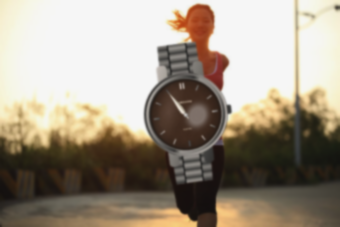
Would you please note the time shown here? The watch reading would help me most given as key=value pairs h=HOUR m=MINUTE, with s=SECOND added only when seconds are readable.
h=10 m=55
